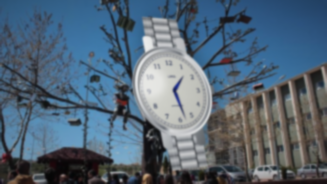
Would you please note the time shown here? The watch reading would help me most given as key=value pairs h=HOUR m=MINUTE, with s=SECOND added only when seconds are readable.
h=1 m=28
